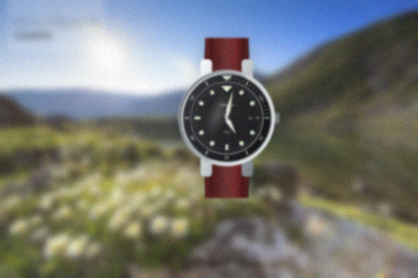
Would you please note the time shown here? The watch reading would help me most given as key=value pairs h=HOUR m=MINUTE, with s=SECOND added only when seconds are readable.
h=5 m=2
